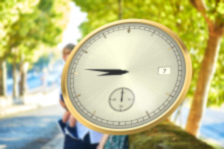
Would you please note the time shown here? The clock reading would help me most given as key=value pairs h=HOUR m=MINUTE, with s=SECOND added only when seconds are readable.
h=8 m=46
